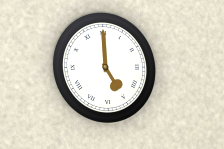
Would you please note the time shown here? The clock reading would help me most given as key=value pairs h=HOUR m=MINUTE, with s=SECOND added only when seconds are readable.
h=5 m=0
